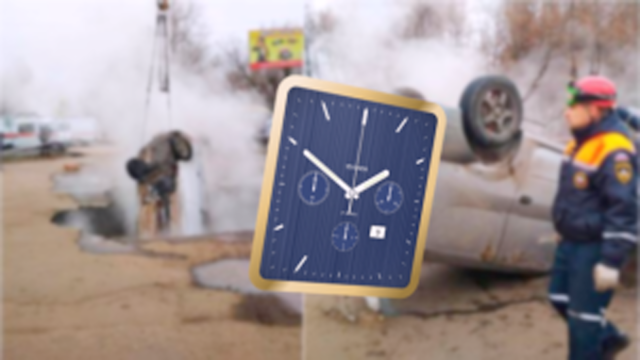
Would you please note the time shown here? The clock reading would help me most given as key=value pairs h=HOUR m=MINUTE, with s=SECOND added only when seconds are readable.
h=1 m=50
